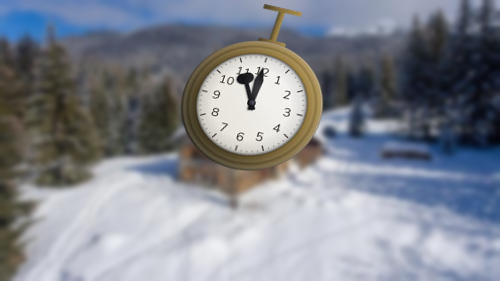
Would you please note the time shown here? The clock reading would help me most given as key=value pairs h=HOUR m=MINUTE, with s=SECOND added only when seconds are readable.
h=11 m=0
